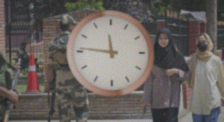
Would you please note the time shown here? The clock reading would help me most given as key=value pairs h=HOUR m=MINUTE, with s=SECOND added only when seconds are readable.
h=11 m=46
